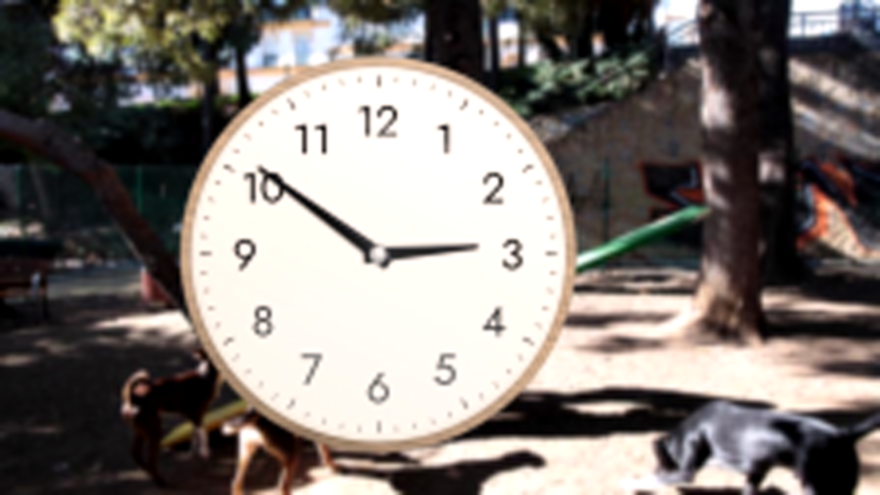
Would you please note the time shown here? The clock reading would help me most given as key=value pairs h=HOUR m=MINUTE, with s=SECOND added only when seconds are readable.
h=2 m=51
